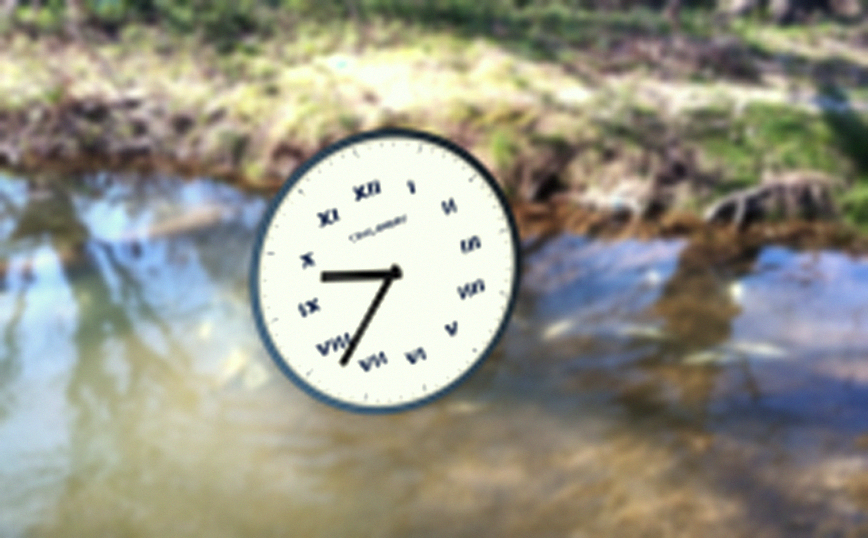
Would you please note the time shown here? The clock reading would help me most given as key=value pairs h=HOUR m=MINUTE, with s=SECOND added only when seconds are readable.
h=9 m=38
